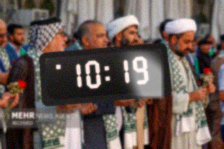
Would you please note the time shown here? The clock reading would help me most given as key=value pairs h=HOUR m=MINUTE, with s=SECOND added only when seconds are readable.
h=10 m=19
